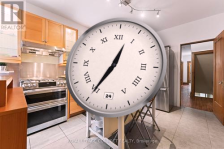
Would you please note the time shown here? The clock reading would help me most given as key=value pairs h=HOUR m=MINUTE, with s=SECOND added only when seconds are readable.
h=12 m=35
